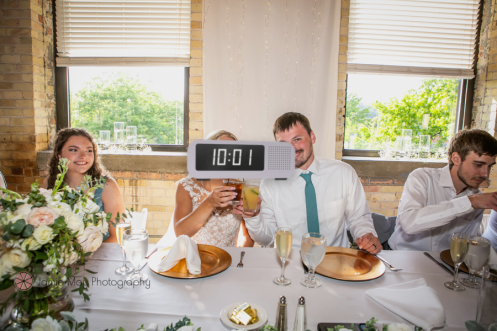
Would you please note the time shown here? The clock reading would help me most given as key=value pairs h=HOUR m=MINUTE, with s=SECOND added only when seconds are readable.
h=10 m=1
